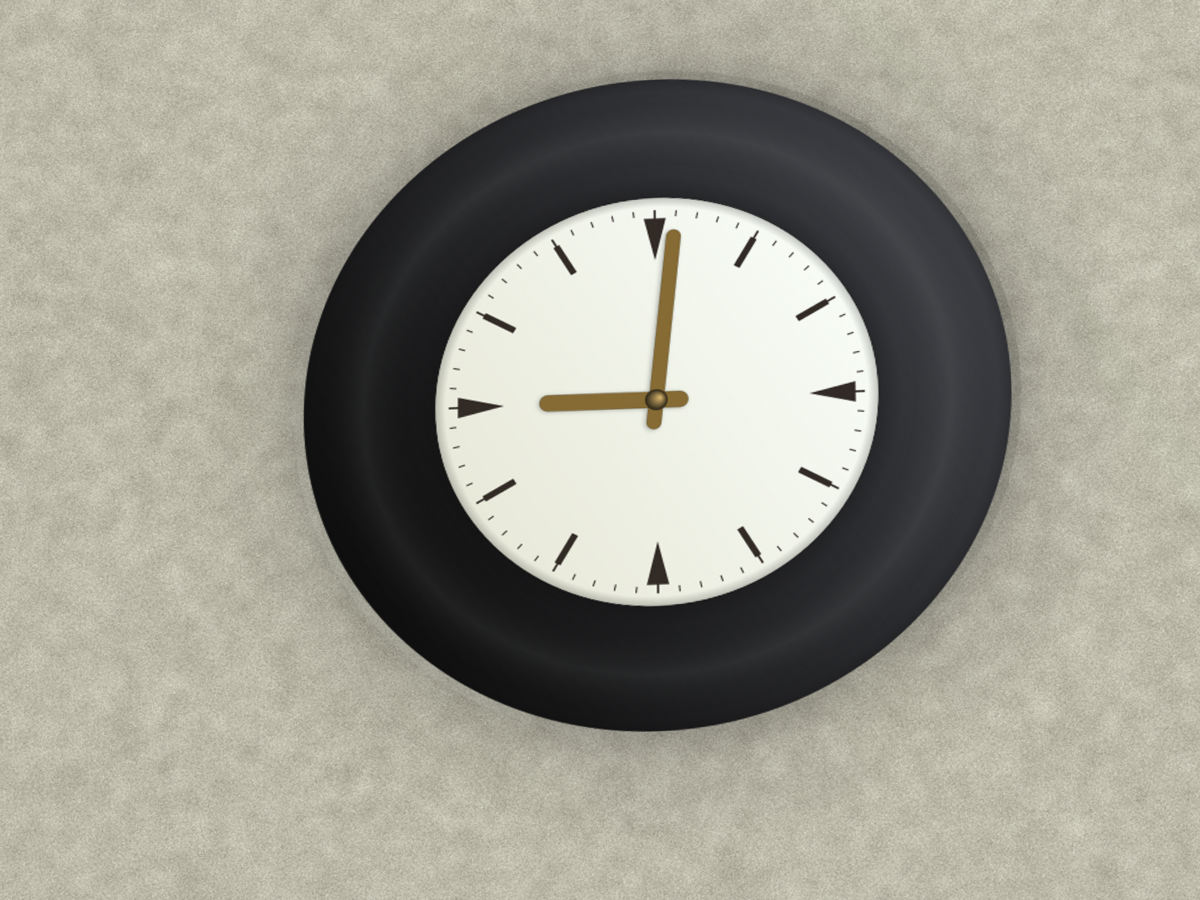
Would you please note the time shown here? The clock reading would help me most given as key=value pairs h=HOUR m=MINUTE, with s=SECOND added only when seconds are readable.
h=9 m=1
